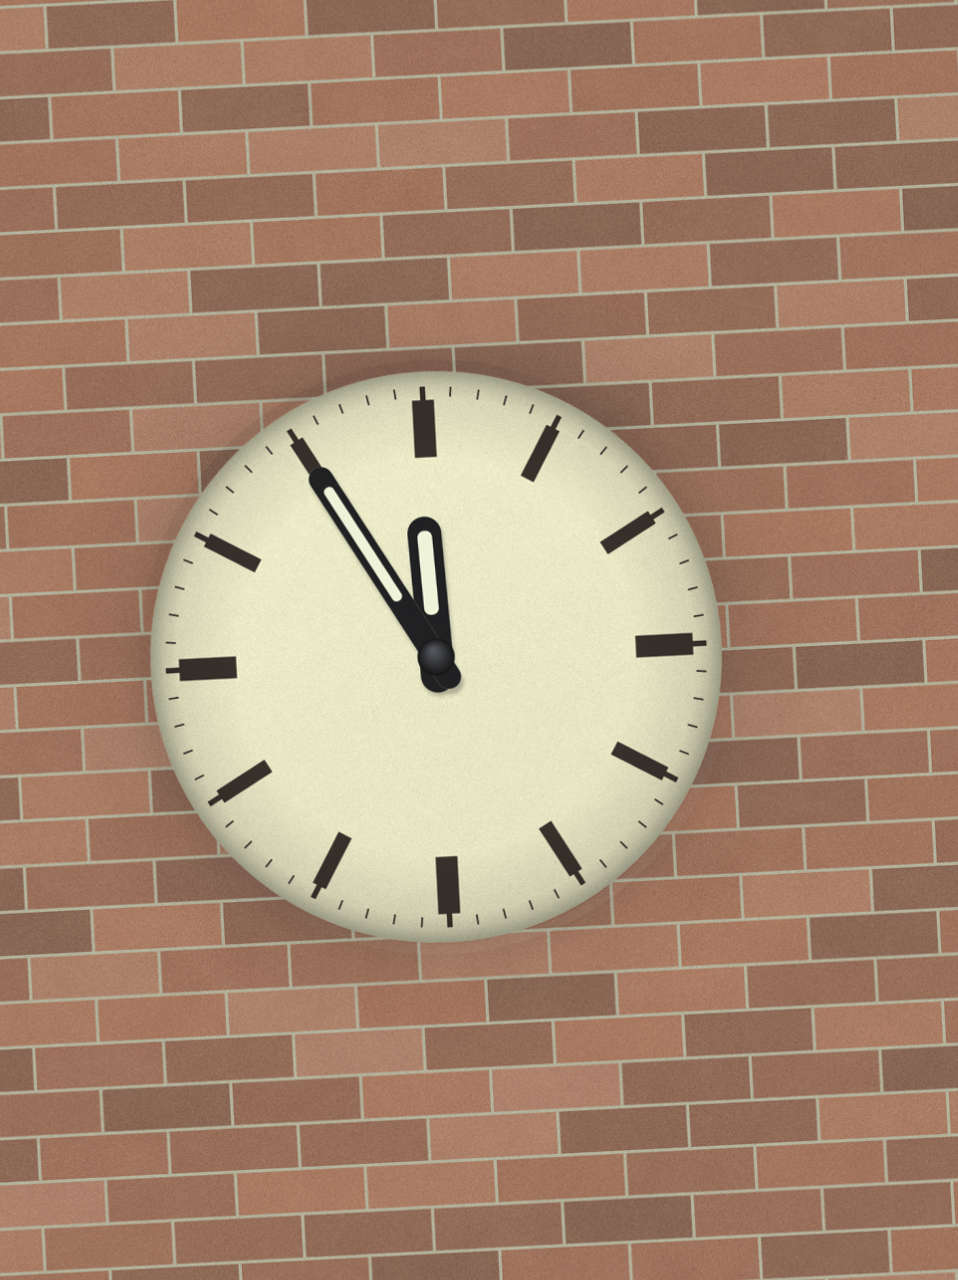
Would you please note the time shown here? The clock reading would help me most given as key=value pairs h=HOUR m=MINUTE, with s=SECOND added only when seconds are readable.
h=11 m=55
